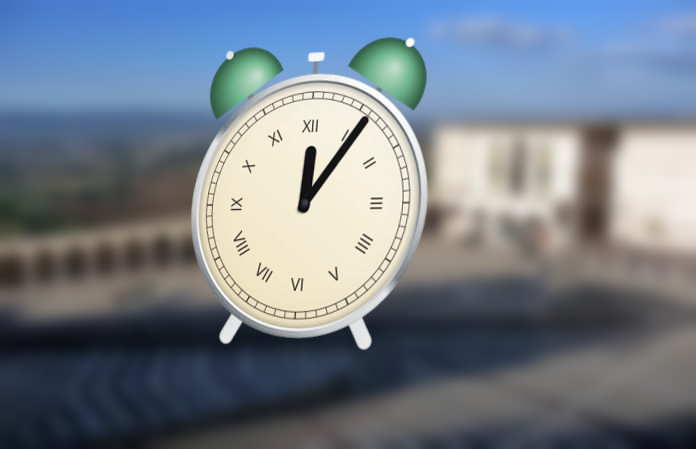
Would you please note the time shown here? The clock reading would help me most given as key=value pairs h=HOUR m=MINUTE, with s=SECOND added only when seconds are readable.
h=12 m=6
